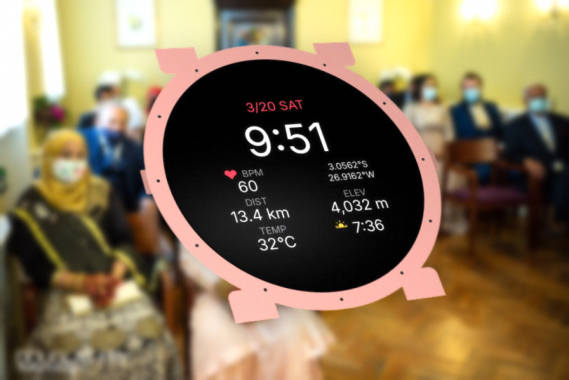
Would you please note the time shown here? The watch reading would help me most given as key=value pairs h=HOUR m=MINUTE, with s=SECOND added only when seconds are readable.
h=9 m=51
